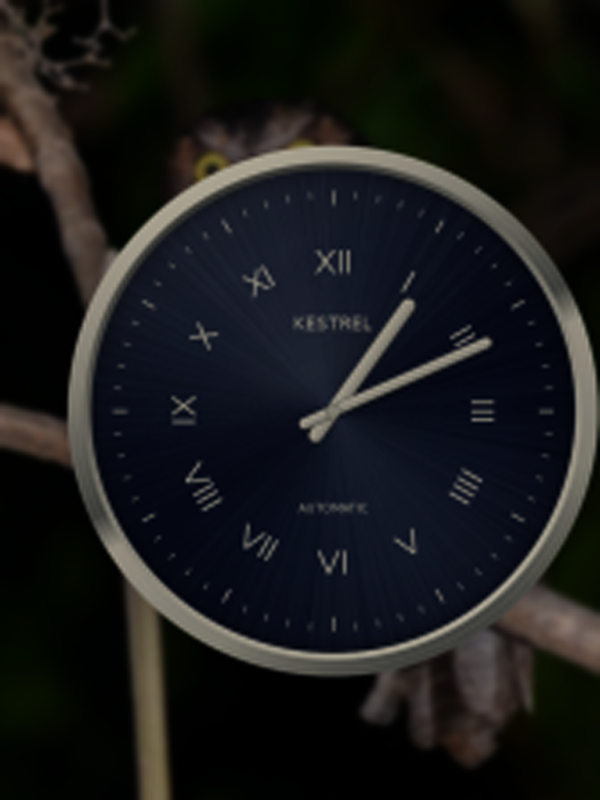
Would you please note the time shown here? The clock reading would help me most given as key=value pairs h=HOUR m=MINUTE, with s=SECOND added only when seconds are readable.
h=1 m=11
